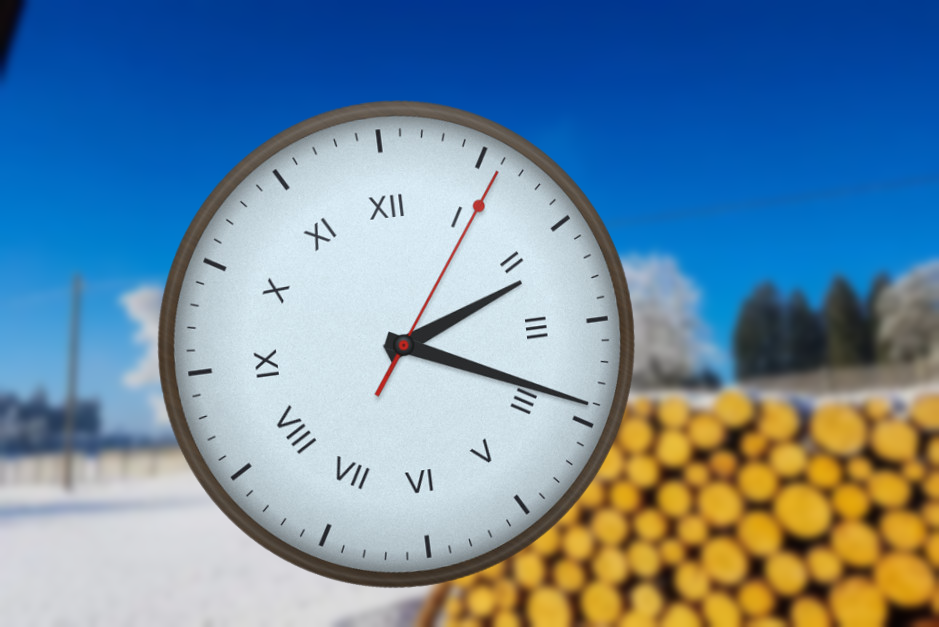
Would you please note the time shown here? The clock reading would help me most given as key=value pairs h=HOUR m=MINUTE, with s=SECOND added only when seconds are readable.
h=2 m=19 s=6
